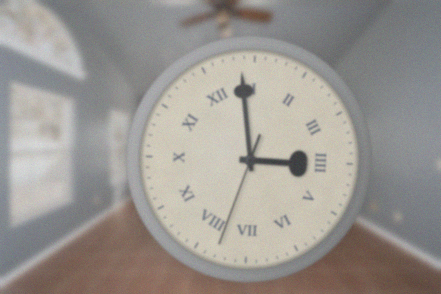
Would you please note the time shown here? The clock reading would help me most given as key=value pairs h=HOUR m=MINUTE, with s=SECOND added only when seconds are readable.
h=4 m=3 s=38
